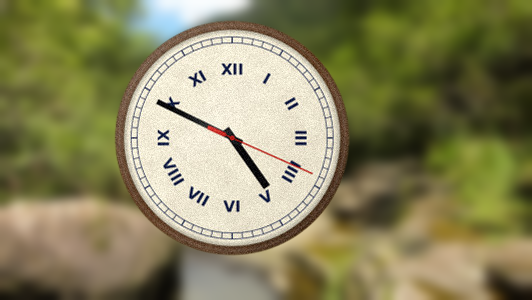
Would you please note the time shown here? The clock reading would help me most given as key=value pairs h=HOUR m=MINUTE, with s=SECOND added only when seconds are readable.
h=4 m=49 s=19
